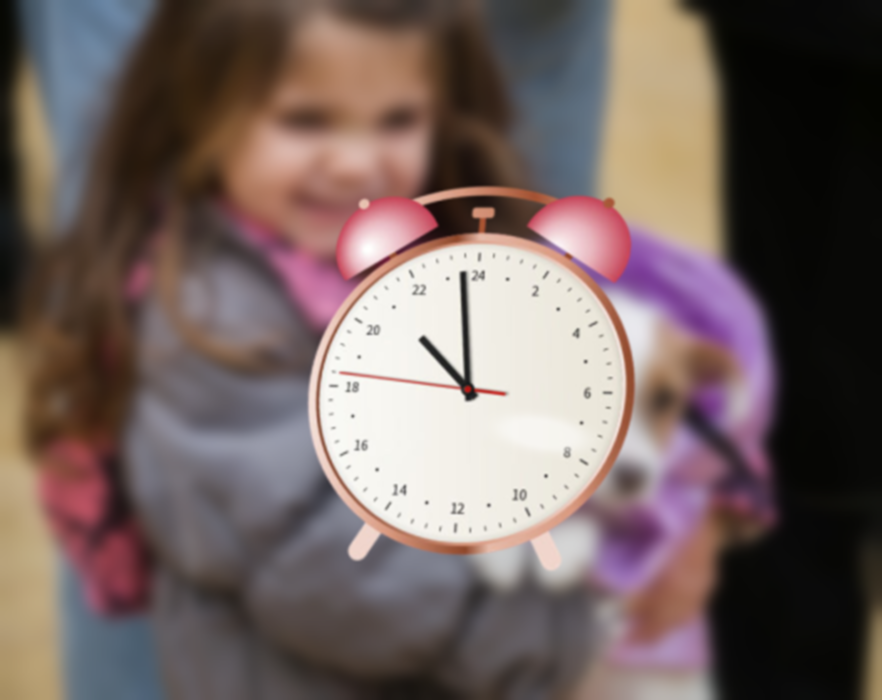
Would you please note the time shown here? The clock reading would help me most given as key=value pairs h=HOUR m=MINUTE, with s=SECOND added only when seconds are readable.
h=20 m=58 s=46
